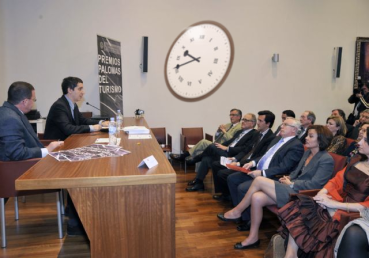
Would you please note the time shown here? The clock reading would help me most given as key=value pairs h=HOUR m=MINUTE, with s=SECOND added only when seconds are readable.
h=9 m=41
